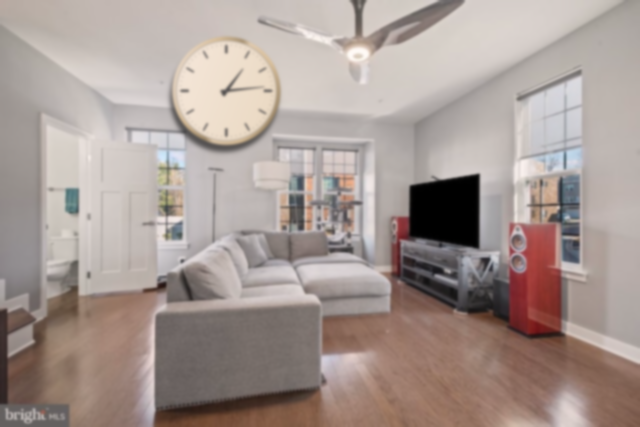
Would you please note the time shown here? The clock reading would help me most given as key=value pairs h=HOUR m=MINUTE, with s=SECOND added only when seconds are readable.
h=1 m=14
